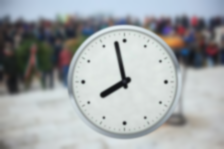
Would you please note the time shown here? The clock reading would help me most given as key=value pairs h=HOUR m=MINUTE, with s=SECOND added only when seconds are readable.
h=7 m=58
